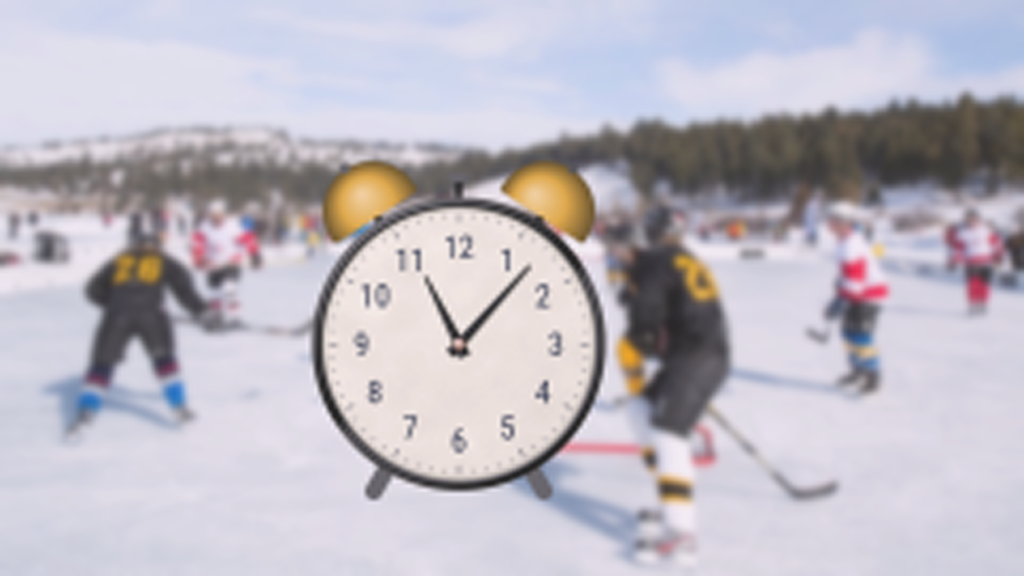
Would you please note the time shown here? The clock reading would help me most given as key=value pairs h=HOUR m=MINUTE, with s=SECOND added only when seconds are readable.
h=11 m=7
